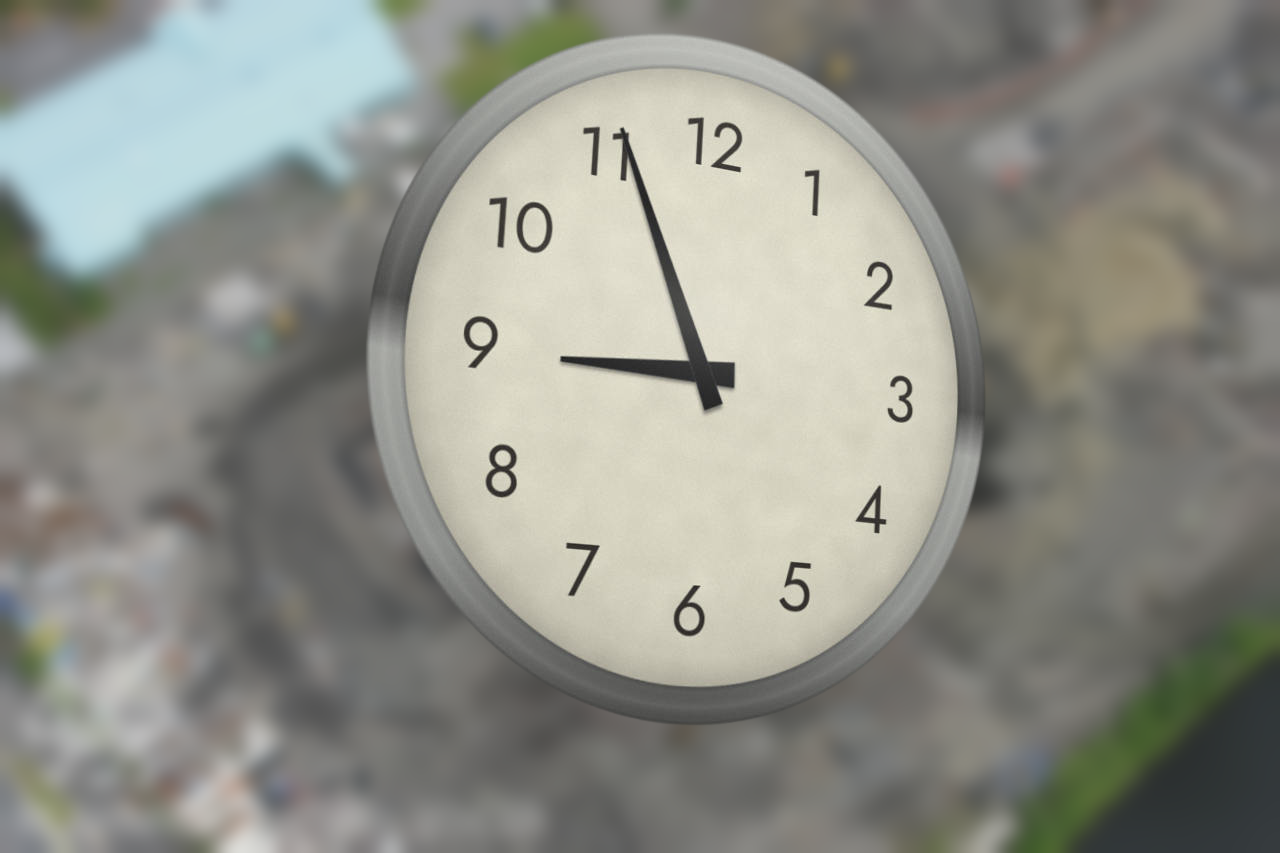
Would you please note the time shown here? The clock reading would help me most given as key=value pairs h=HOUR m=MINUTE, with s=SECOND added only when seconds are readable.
h=8 m=56
